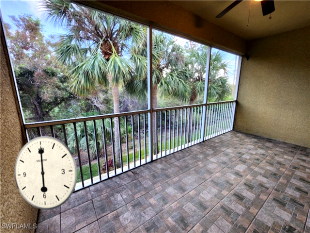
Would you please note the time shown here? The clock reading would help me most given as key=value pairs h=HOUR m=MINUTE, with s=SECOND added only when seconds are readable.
h=6 m=0
